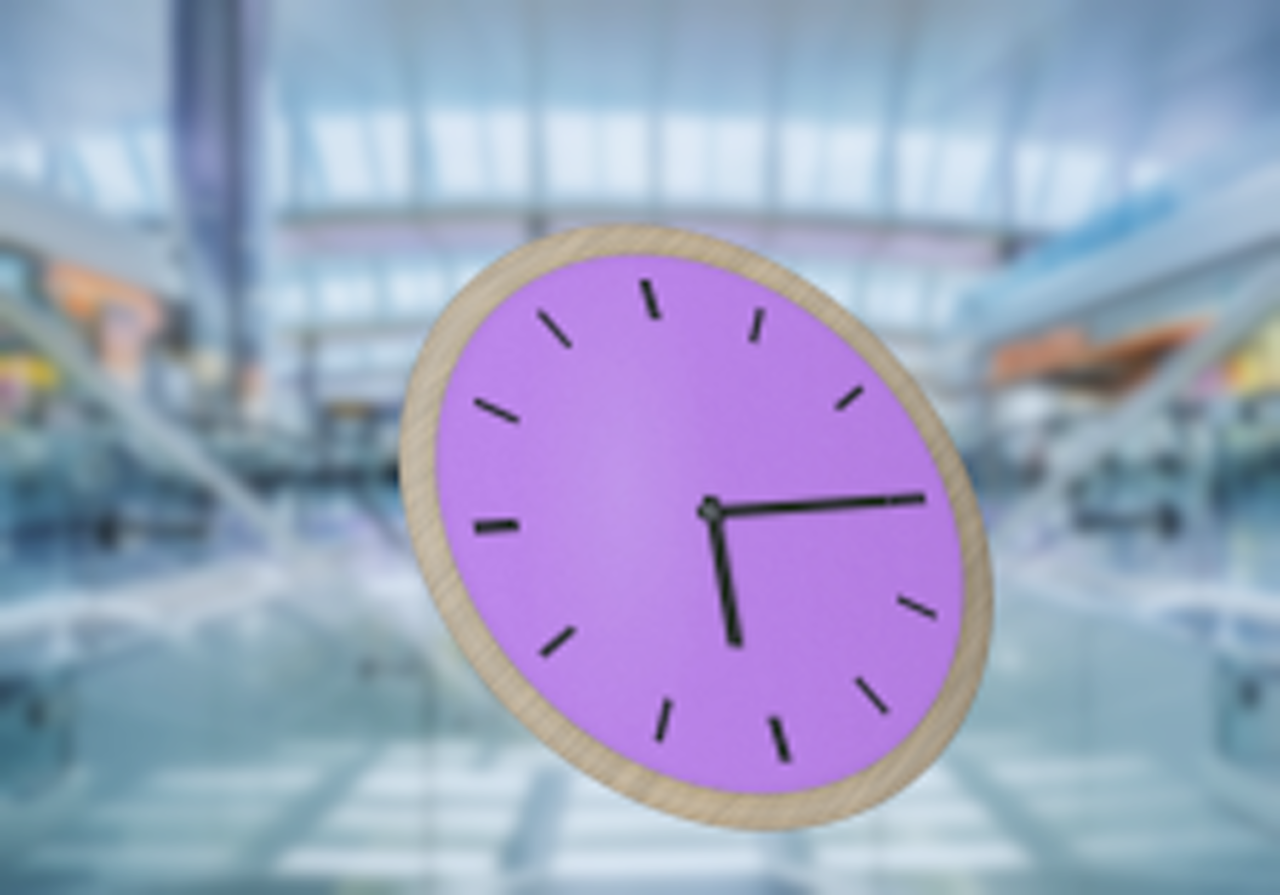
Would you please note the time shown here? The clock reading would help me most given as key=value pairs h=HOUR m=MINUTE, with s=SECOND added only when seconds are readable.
h=6 m=15
